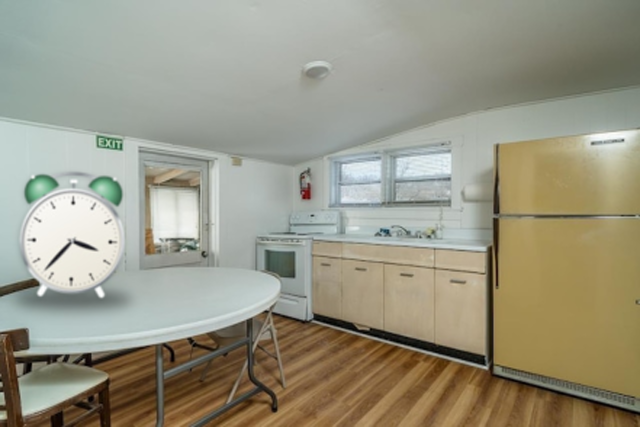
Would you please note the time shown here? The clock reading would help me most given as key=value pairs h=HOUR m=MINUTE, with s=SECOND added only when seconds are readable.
h=3 m=37
